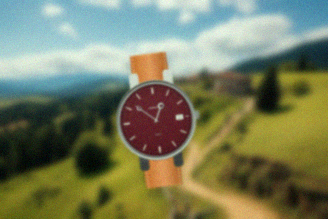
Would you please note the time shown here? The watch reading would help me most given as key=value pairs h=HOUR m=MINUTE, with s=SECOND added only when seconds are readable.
h=12 m=52
